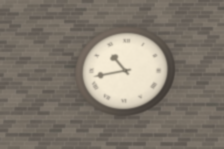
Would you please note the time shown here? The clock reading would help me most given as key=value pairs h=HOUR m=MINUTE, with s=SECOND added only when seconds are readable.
h=10 m=43
